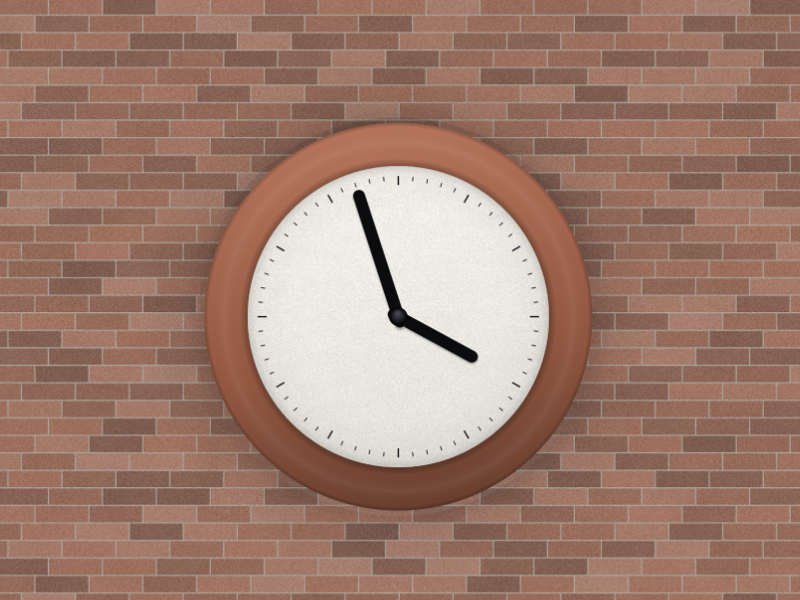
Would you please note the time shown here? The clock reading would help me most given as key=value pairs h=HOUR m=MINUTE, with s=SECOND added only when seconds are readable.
h=3 m=57
